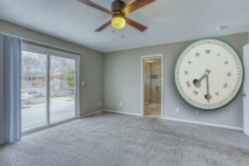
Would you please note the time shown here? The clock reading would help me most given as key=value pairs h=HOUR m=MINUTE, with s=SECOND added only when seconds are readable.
h=7 m=29
